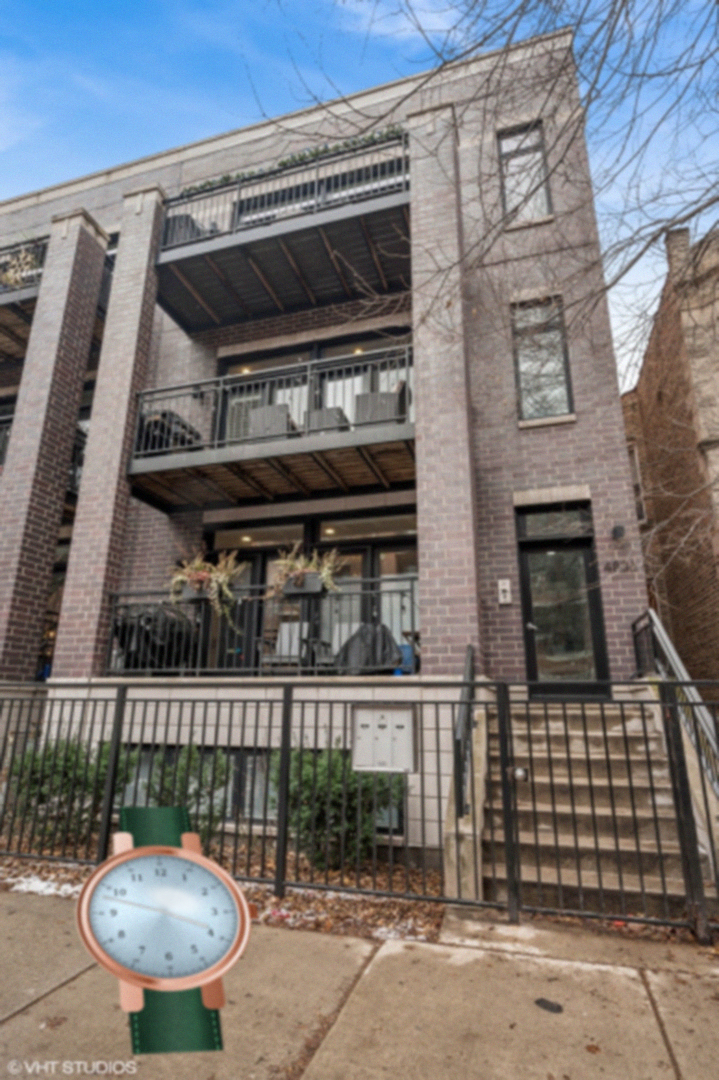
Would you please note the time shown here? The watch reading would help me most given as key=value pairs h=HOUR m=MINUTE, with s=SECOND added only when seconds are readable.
h=3 m=48
